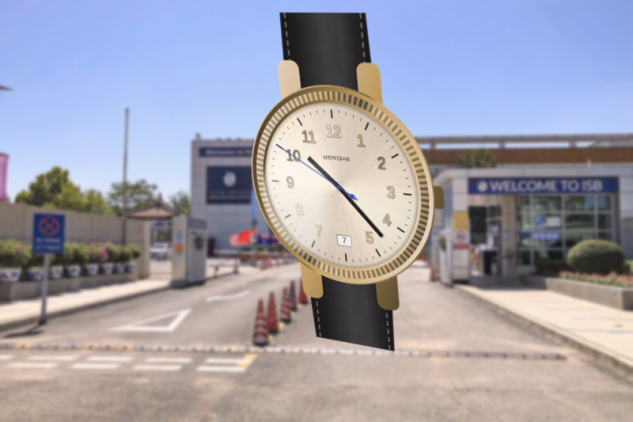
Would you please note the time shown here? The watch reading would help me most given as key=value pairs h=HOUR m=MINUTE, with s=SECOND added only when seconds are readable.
h=10 m=22 s=50
